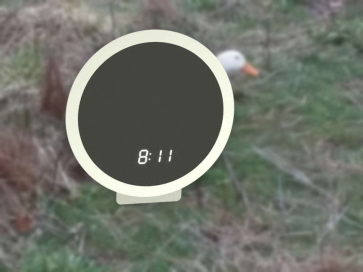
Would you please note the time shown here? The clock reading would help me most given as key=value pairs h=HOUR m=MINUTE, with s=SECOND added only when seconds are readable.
h=8 m=11
